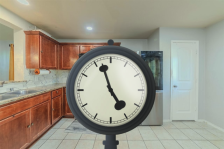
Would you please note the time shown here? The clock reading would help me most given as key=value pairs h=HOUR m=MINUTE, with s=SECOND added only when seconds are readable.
h=4 m=57
